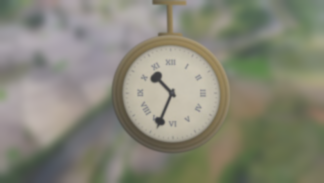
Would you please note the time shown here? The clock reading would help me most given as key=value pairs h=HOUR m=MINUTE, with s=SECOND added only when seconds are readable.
h=10 m=34
